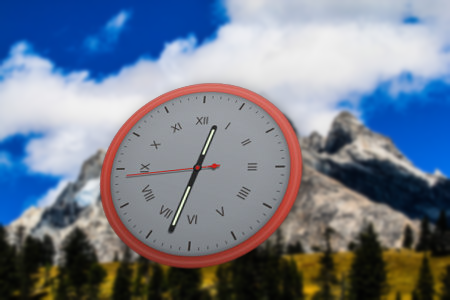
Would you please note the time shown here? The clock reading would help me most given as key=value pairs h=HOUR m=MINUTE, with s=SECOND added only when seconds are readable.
h=12 m=32 s=44
